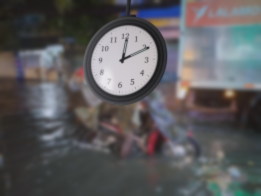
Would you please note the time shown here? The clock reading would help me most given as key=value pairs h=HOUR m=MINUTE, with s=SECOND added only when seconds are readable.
h=12 m=11
